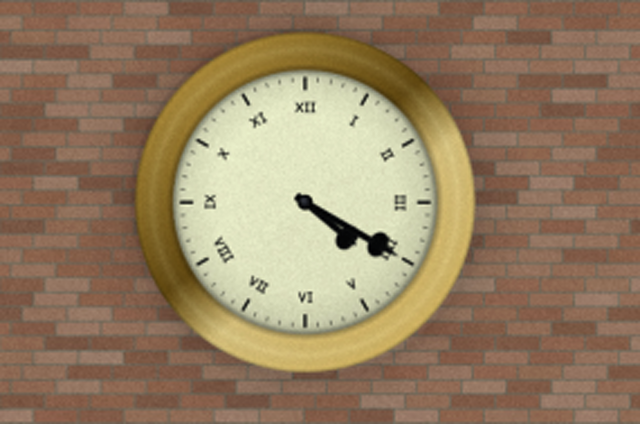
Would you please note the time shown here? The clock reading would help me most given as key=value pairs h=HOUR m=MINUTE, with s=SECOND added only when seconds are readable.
h=4 m=20
